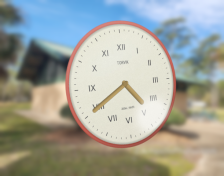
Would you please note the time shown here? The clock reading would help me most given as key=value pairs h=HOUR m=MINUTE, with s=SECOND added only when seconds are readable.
h=4 m=40
